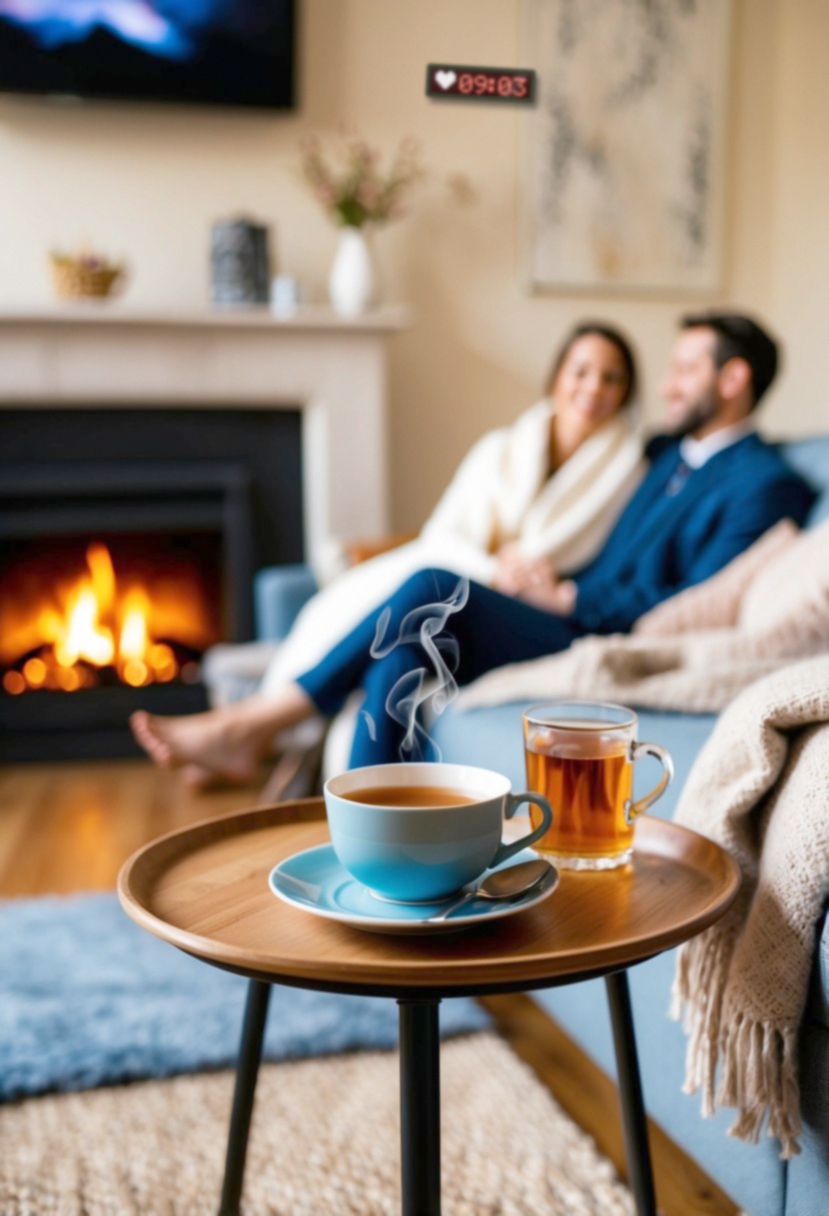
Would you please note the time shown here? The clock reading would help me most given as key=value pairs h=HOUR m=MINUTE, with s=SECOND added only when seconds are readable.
h=9 m=3
